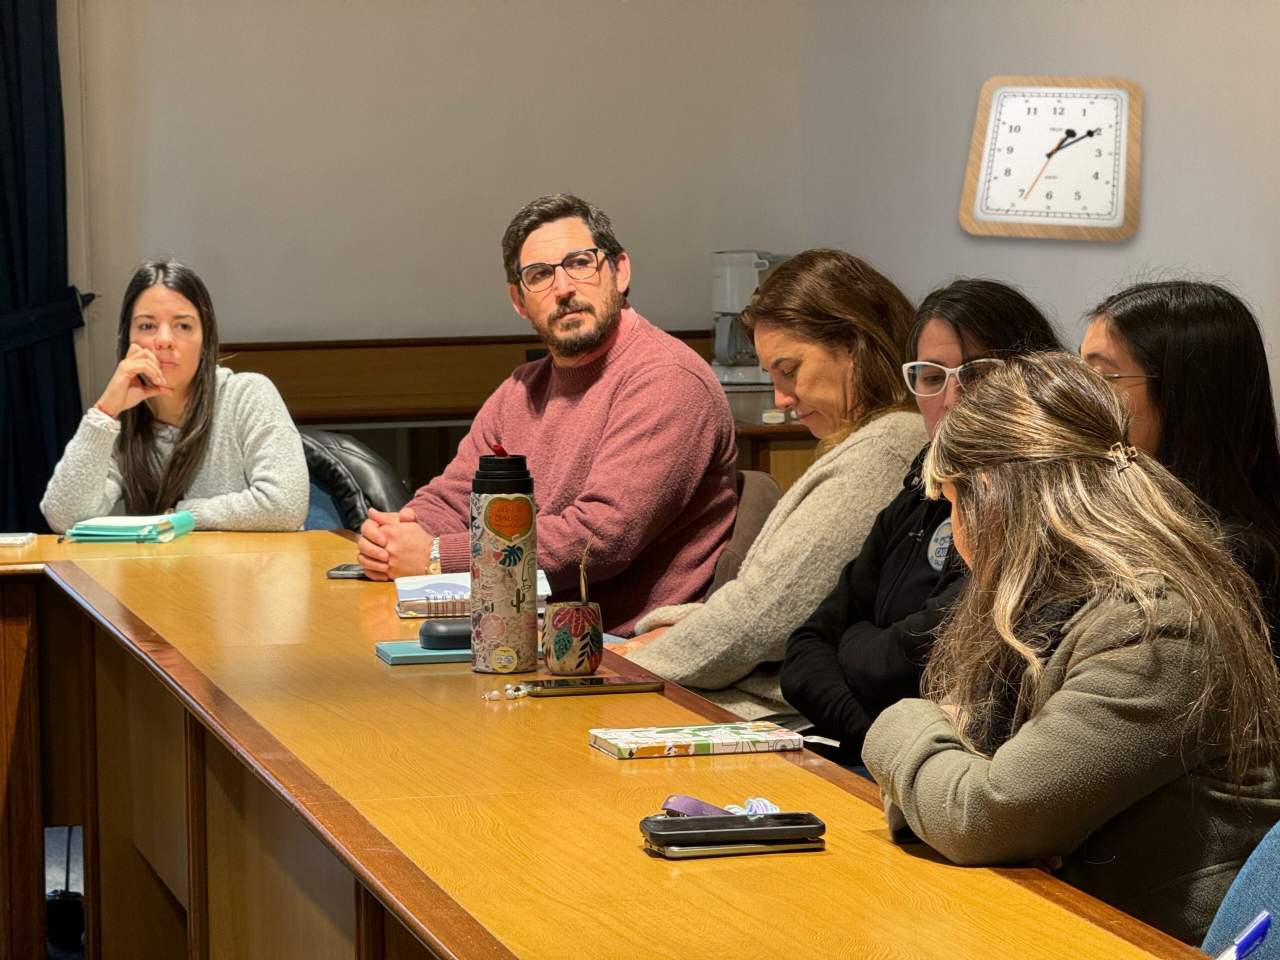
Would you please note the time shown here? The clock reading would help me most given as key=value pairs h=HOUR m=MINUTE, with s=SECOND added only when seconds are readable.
h=1 m=9 s=34
